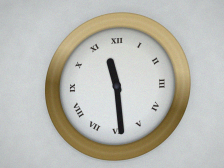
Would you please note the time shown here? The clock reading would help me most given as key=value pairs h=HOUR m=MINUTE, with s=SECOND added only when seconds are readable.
h=11 m=29
